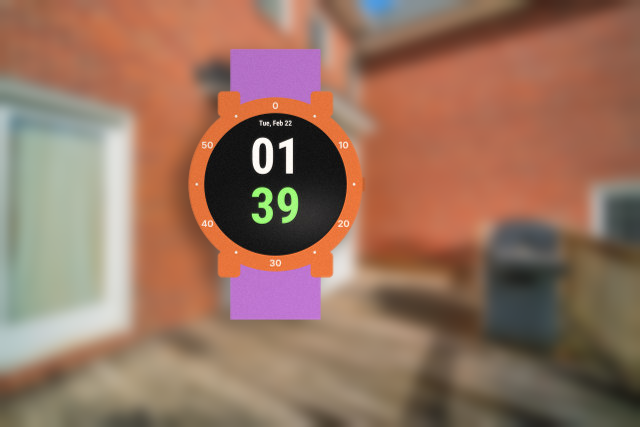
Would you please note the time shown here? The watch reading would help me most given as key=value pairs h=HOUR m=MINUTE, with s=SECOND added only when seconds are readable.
h=1 m=39
